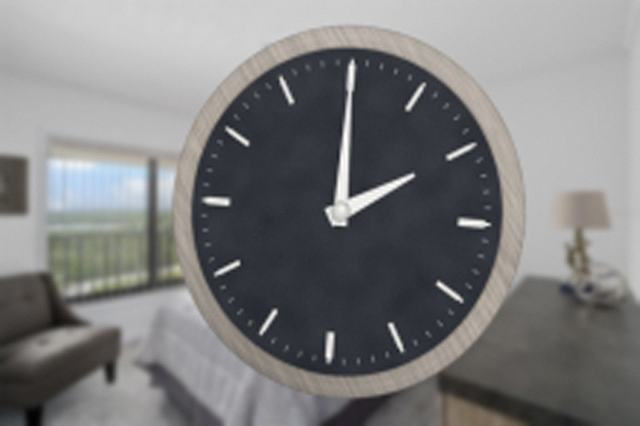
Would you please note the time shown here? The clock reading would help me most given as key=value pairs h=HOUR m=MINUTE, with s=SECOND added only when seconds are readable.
h=2 m=0
